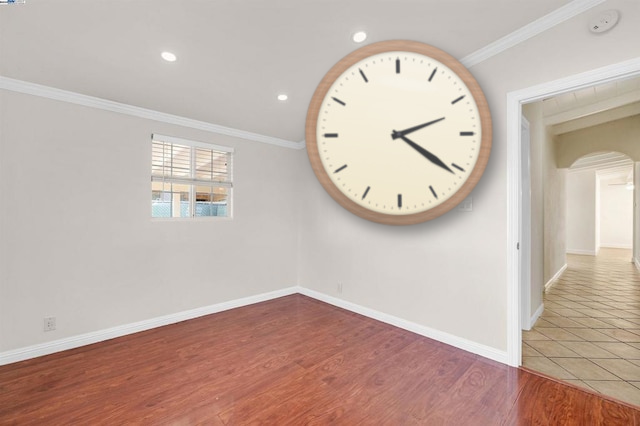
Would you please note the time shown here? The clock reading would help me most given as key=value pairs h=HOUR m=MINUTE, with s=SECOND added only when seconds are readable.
h=2 m=21
